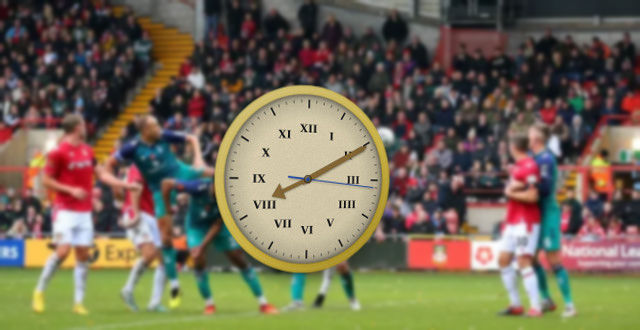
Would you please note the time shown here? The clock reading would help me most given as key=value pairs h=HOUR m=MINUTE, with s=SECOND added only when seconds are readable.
h=8 m=10 s=16
